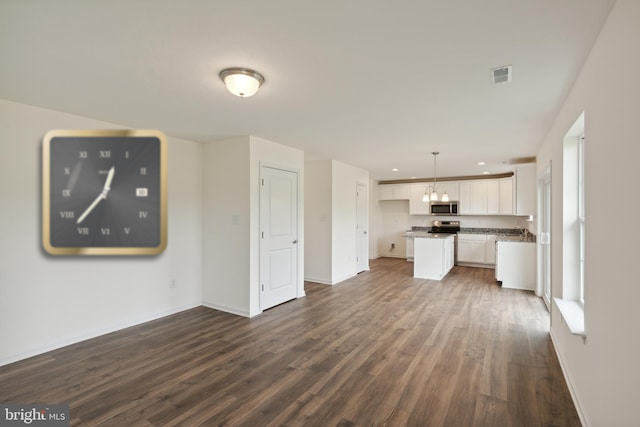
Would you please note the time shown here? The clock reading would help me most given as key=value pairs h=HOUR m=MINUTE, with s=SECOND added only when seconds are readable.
h=12 m=37
